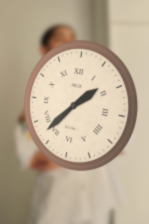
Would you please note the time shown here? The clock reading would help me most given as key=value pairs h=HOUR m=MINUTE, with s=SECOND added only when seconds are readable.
h=1 m=37
